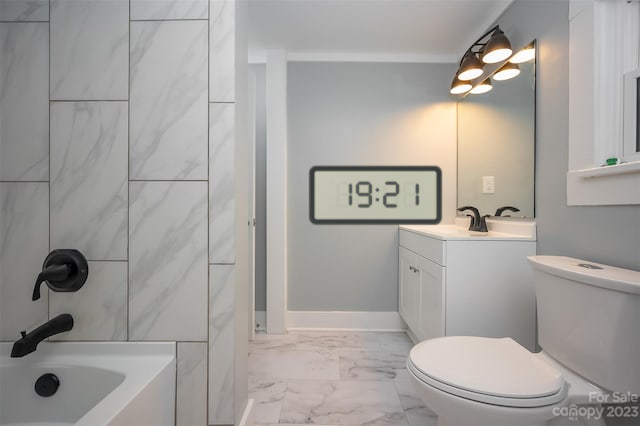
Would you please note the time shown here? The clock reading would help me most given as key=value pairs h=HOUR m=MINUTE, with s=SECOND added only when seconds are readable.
h=19 m=21
